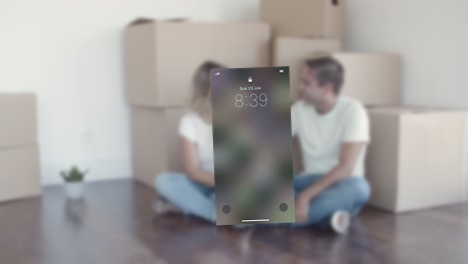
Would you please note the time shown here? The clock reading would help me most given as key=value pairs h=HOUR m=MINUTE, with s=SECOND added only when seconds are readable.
h=8 m=39
